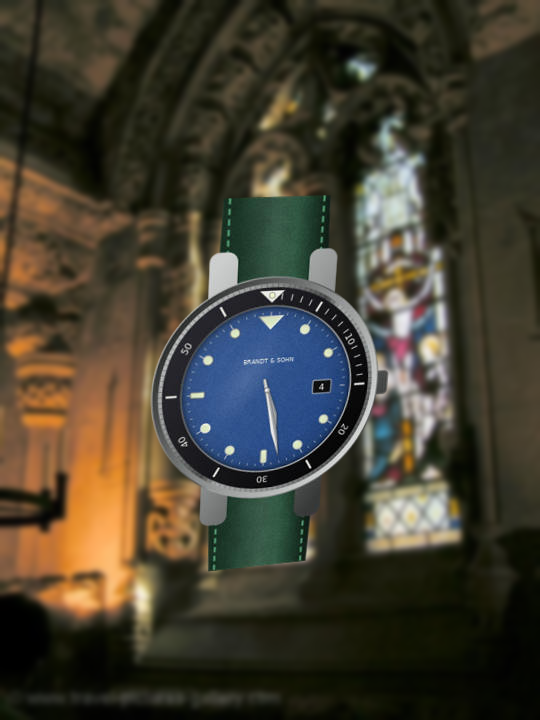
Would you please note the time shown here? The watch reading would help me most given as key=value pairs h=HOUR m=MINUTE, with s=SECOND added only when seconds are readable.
h=5 m=28
